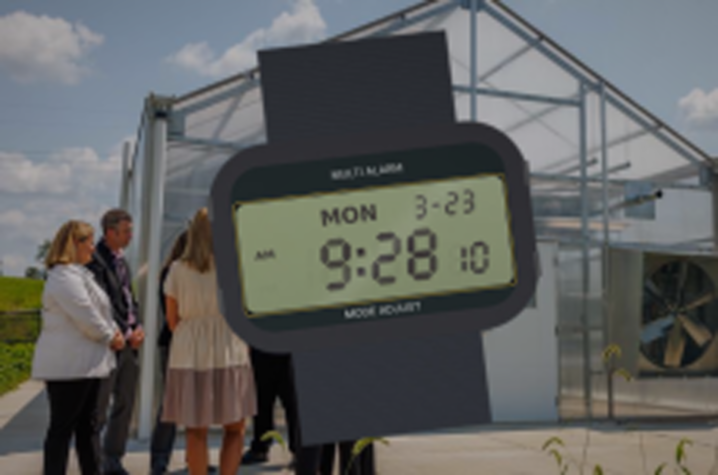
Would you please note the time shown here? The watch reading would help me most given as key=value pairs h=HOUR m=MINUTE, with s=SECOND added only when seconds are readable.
h=9 m=28 s=10
